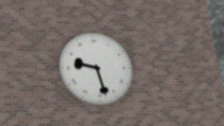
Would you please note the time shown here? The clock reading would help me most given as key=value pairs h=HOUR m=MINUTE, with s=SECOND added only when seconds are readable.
h=9 m=28
